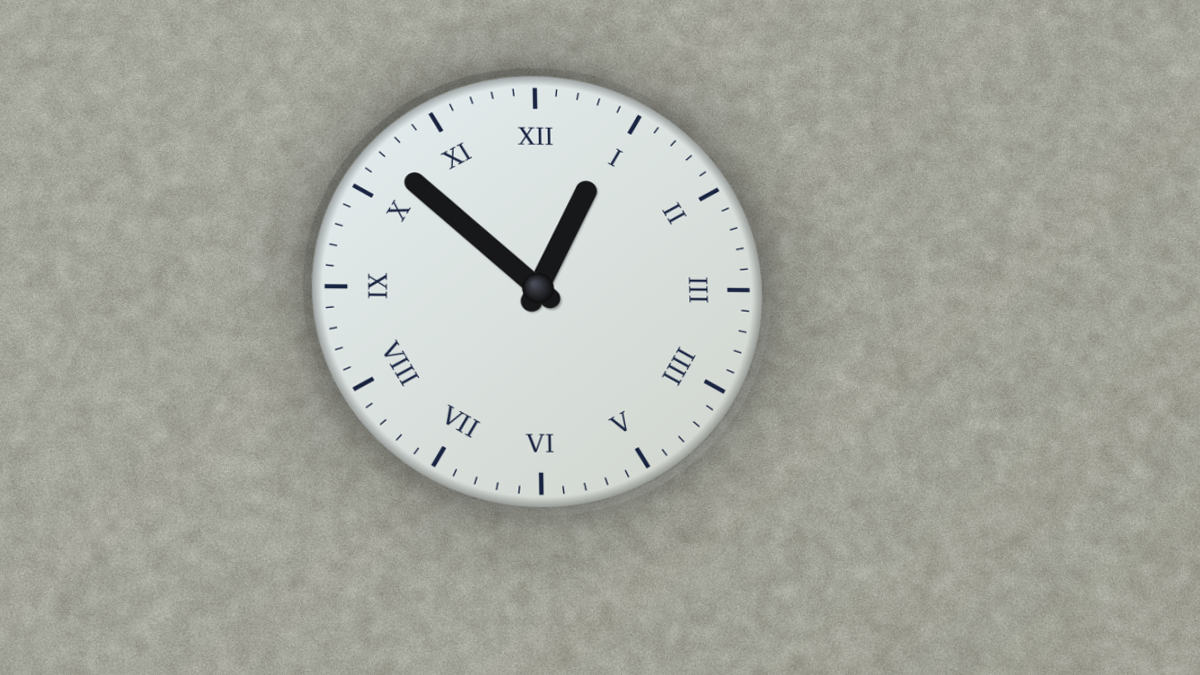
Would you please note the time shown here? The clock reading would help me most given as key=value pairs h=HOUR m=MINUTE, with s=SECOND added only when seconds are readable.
h=12 m=52
